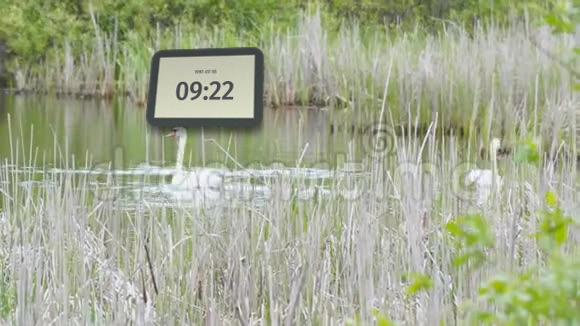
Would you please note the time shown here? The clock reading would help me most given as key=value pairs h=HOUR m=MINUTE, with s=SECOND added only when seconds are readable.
h=9 m=22
